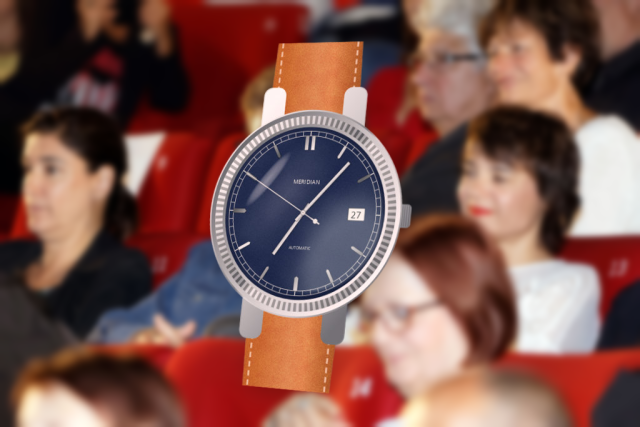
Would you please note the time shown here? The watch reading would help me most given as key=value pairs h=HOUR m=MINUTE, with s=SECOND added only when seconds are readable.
h=7 m=6 s=50
